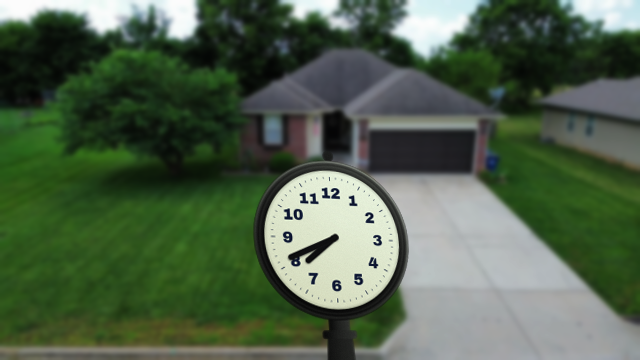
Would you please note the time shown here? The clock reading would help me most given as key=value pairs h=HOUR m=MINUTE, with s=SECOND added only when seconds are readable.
h=7 m=41
